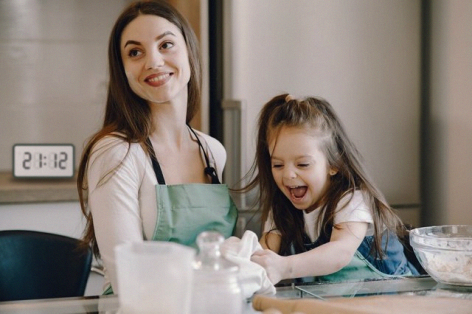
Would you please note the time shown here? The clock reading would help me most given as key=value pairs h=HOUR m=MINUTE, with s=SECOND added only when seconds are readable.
h=21 m=12
